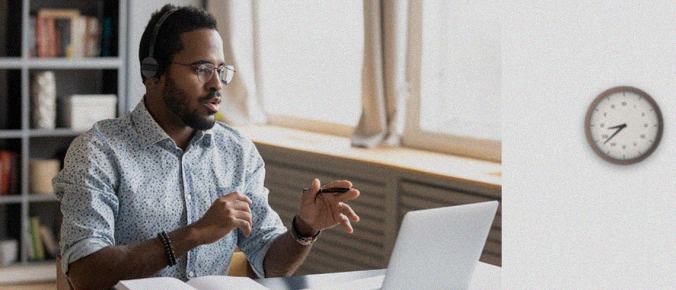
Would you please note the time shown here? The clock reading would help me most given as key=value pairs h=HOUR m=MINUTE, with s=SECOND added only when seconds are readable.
h=8 m=38
